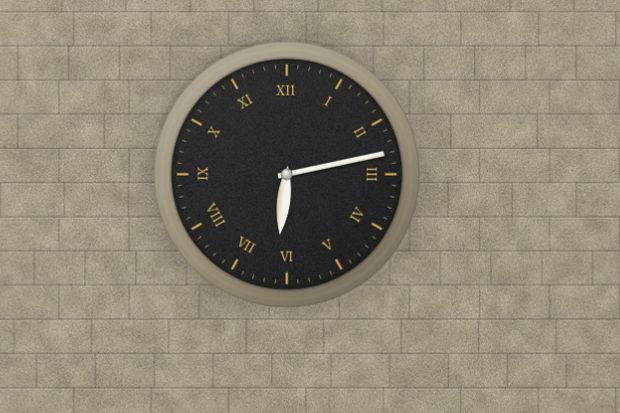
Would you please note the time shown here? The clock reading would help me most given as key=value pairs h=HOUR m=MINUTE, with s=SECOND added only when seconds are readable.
h=6 m=13
